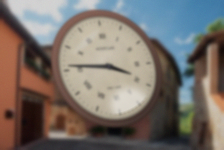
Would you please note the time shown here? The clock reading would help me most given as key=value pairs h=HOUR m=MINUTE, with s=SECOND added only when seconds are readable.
h=3 m=46
